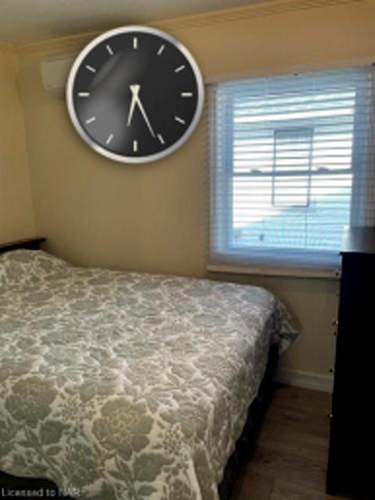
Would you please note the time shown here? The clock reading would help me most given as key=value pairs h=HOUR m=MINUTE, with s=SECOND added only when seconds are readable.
h=6 m=26
